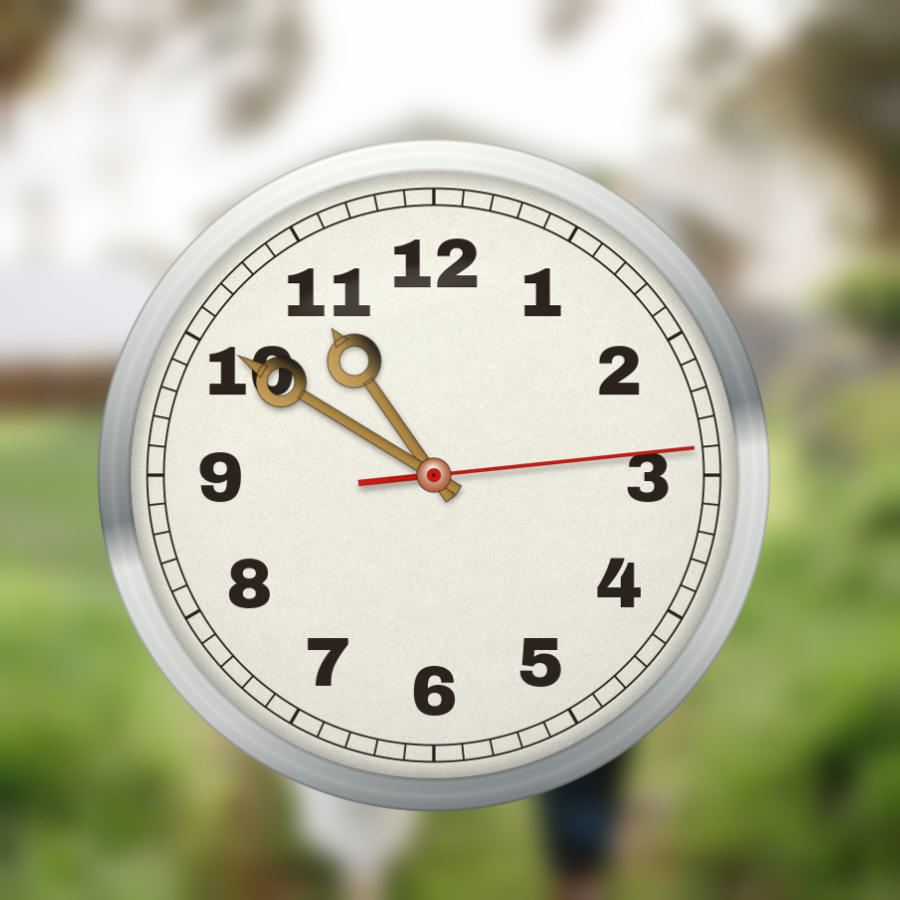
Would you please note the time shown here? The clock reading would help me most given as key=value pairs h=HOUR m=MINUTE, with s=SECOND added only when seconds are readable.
h=10 m=50 s=14
